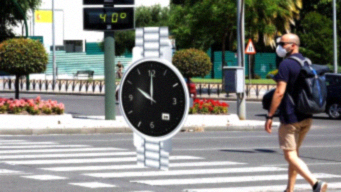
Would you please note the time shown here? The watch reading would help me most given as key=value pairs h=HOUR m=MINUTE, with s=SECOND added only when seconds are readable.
h=10 m=0
